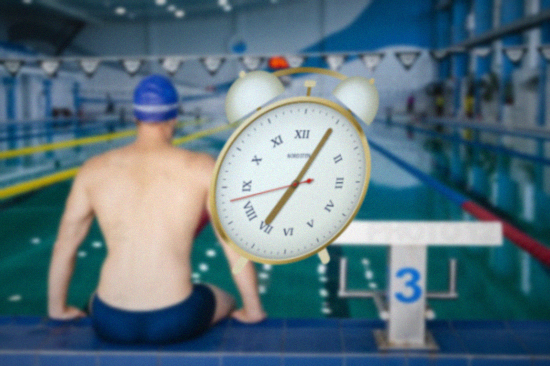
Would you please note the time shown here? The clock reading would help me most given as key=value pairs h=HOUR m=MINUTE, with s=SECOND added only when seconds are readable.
h=7 m=4 s=43
